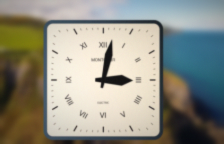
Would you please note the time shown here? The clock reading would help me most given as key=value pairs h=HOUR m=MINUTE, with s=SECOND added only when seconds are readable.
h=3 m=2
